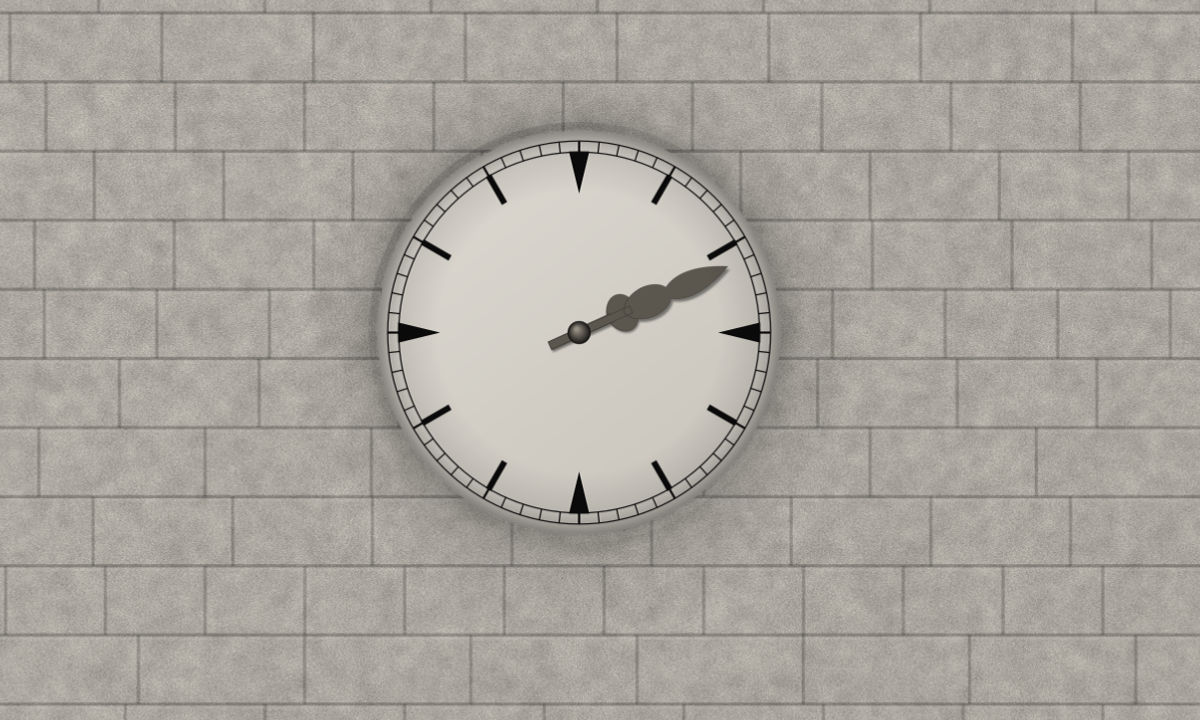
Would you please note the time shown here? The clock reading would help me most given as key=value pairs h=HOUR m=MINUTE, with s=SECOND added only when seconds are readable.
h=2 m=11
